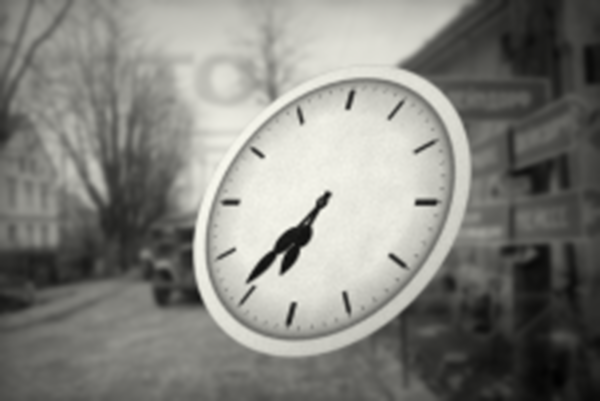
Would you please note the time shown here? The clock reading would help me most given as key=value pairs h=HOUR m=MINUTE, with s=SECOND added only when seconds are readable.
h=6 m=36
